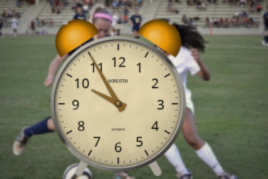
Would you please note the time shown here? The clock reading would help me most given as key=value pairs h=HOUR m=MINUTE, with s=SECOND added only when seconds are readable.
h=9 m=55
